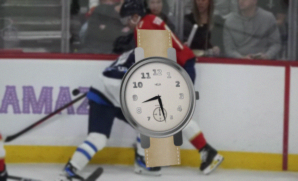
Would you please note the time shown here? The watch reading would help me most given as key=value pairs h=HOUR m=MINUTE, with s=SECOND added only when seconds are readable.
h=8 m=28
